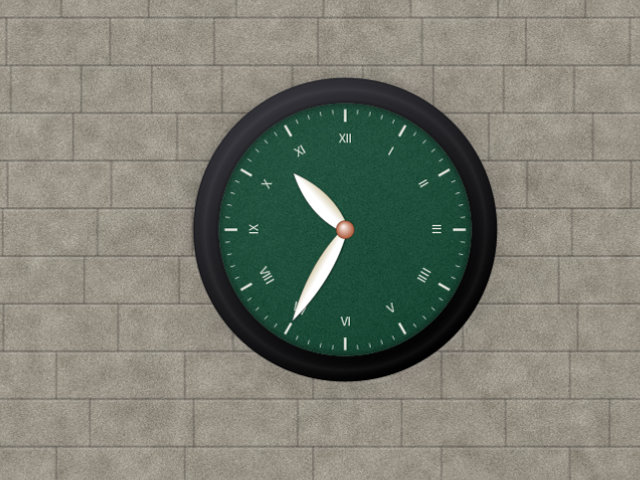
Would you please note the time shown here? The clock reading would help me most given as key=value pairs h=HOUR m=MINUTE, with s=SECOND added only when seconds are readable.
h=10 m=35
